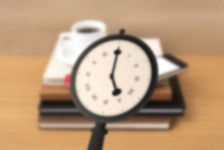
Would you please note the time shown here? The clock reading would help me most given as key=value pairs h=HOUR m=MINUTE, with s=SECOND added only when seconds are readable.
h=5 m=0
